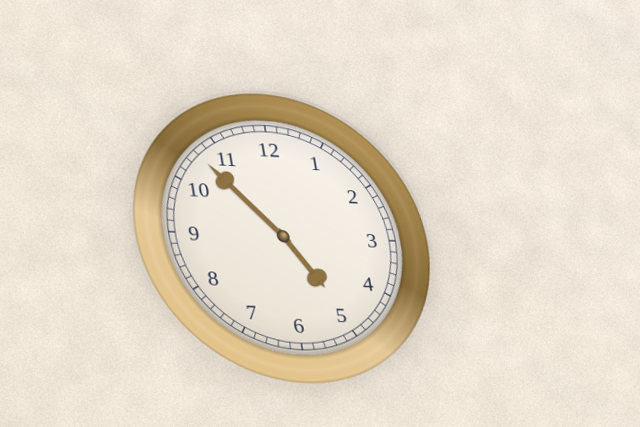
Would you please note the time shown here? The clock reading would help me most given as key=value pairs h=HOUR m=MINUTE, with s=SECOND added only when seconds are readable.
h=4 m=53
